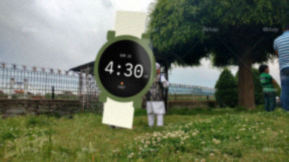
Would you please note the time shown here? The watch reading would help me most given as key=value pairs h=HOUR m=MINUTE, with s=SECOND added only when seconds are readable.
h=4 m=30
